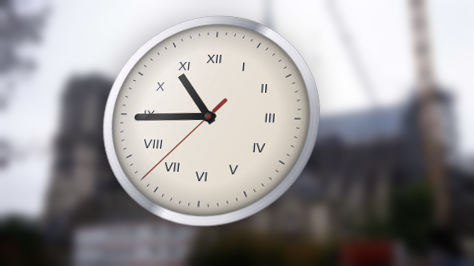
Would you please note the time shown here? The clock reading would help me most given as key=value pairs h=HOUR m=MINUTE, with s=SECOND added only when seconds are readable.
h=10 m=44 s=37
